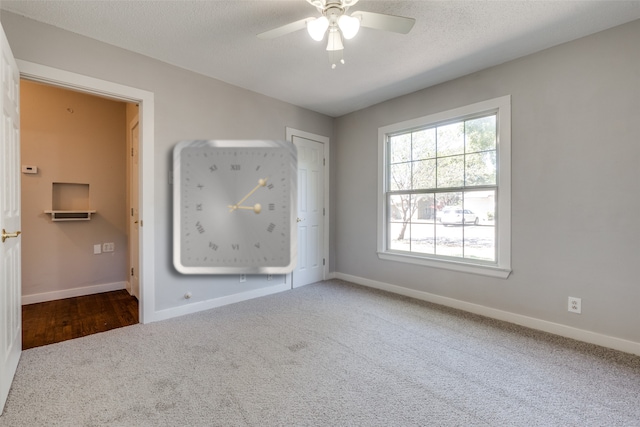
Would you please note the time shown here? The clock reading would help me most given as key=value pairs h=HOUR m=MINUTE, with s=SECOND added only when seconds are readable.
h=3 m=8
